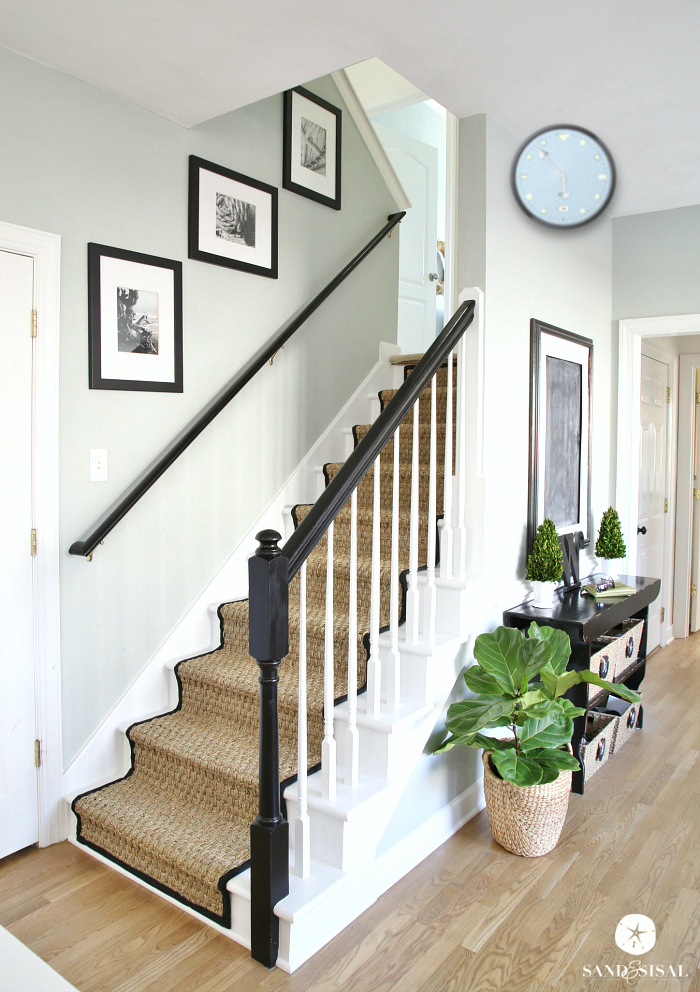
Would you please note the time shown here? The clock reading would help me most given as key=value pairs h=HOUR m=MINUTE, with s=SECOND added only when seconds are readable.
h=5 m=53
